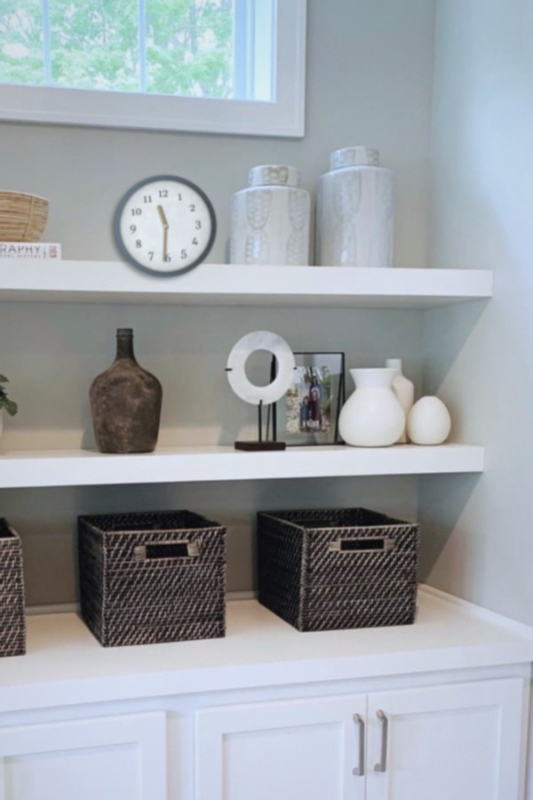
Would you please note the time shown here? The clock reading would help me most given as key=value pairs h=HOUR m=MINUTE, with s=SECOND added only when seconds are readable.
h=11 m=31
